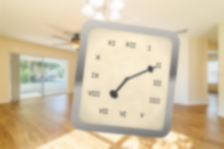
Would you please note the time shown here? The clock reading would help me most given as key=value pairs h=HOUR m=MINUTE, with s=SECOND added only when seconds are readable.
h=7 m=10
